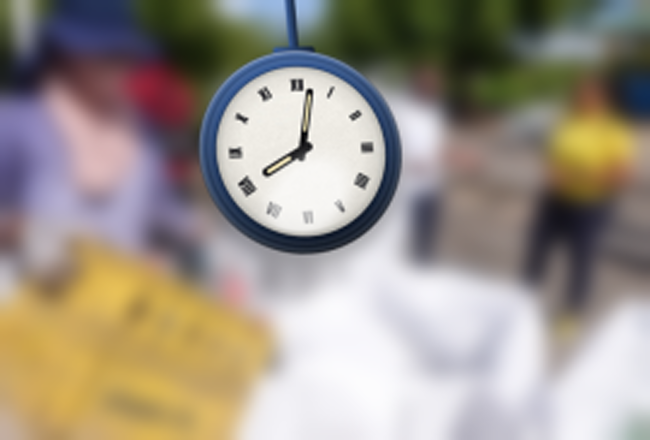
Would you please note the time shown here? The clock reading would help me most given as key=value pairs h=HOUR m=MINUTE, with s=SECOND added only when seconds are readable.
h=8 m=2
